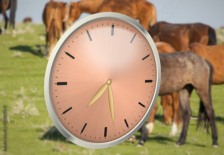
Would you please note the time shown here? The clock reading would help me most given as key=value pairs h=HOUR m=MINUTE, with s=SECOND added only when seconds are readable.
h=7 m=28
